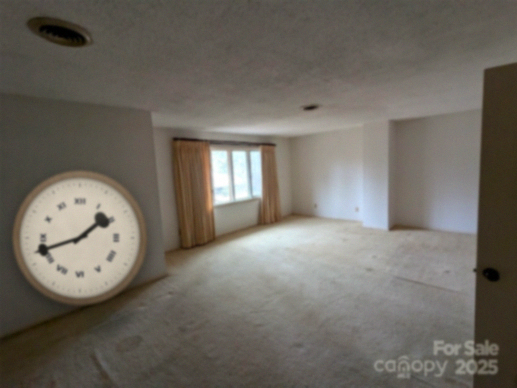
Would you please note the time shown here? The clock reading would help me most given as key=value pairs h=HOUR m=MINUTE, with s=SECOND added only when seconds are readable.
h=1 m=42
